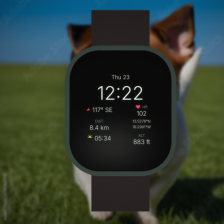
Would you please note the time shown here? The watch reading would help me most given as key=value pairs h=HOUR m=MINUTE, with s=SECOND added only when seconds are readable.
h=12 m=22
